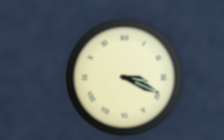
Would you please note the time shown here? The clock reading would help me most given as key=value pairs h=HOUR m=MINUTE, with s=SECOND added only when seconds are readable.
h=3 m=19
